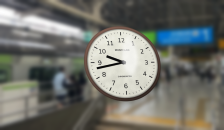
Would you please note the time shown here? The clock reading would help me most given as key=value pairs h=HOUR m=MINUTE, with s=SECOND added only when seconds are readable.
h=9 m=43
